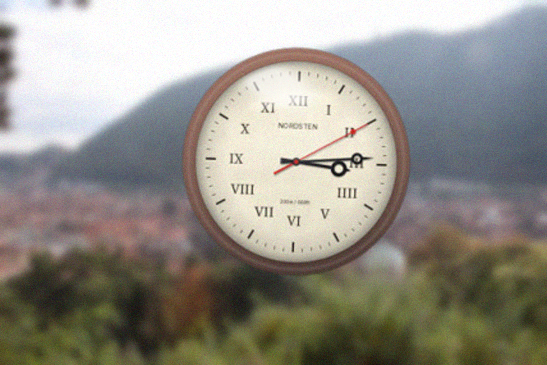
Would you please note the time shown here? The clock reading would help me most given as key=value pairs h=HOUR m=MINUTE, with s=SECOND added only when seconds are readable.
h=3 m=14 s=10
